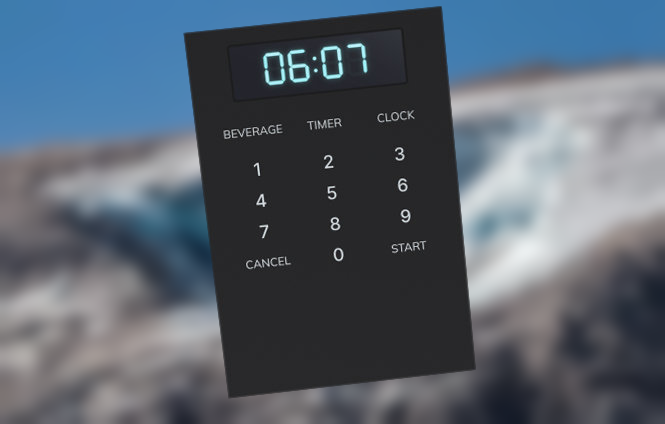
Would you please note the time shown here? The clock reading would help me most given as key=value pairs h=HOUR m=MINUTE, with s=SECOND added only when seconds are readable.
h=6 m=7
